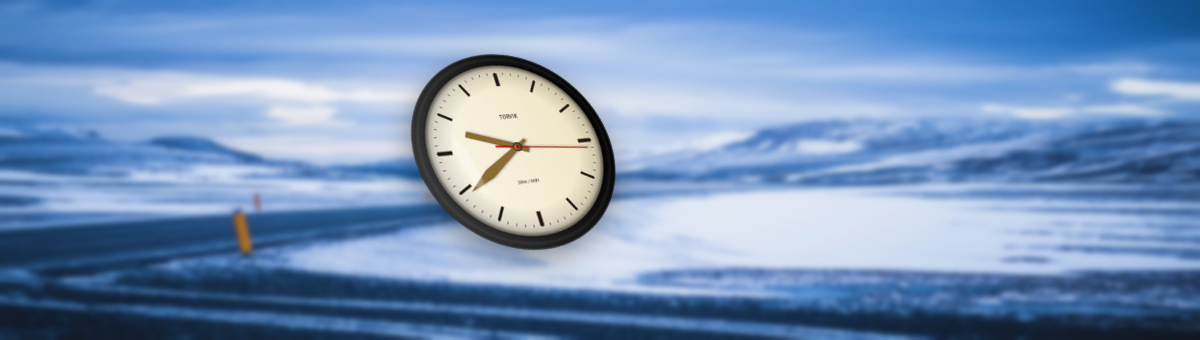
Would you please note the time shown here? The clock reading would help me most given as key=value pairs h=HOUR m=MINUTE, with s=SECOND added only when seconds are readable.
h=9 m=39 s=16
